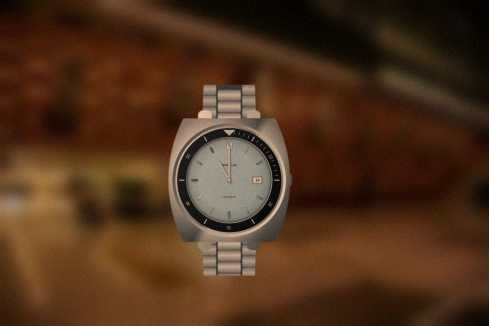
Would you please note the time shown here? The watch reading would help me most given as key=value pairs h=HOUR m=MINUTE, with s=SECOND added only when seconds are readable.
h=11 m=0
